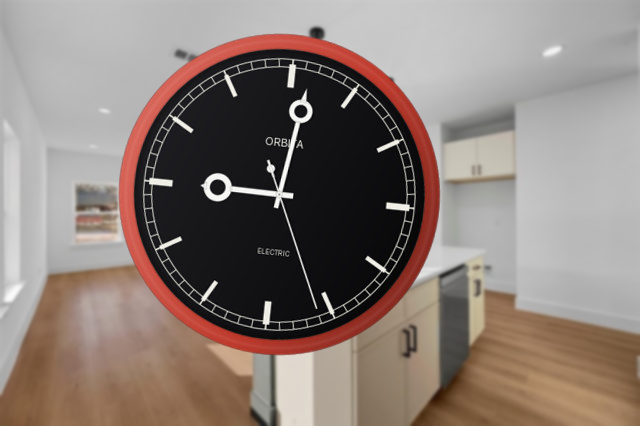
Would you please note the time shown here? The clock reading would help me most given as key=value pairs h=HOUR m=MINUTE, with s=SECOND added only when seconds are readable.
h=9 m=1 s=26
